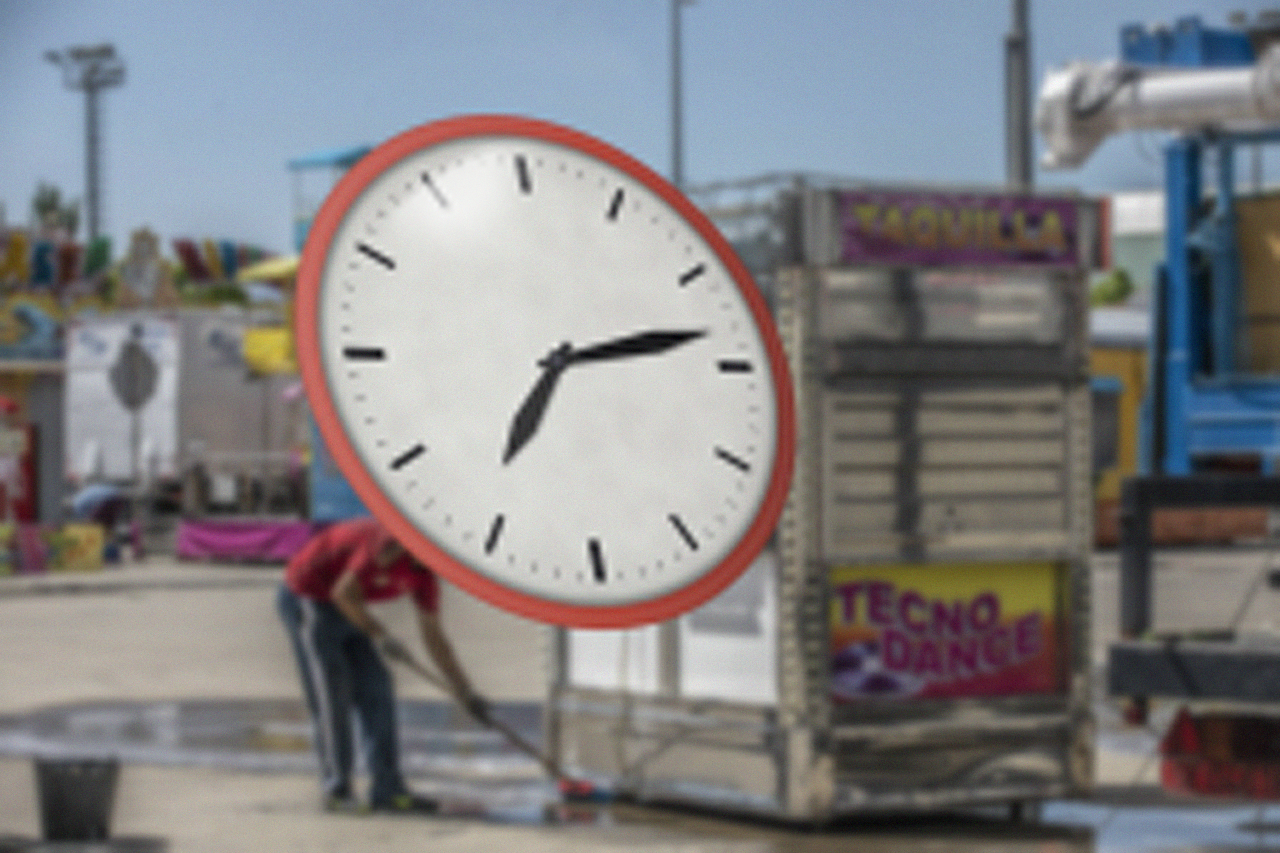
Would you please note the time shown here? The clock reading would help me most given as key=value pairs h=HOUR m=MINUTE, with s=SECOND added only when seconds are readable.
h=7 m=13
